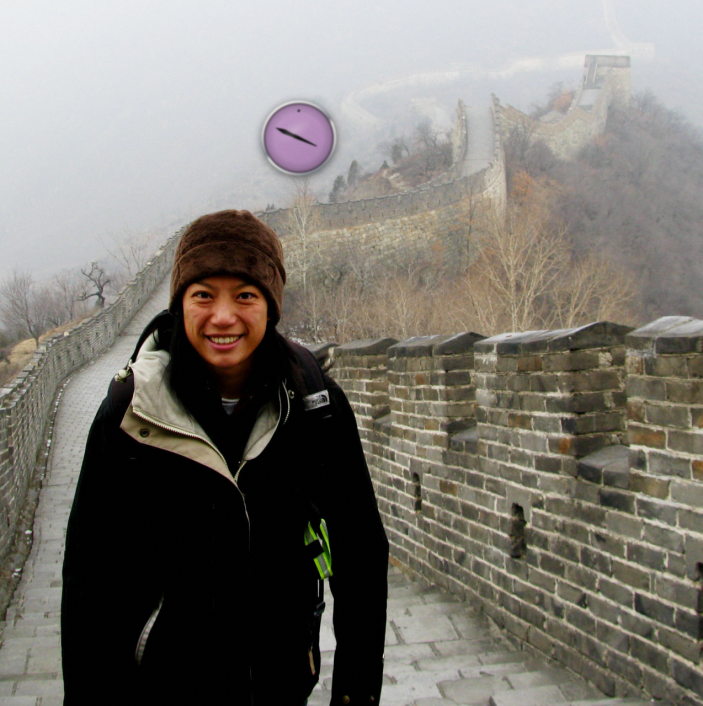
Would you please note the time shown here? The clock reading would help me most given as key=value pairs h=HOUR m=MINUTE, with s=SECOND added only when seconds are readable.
h=3 m=49
